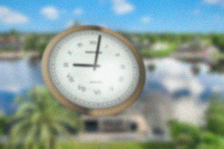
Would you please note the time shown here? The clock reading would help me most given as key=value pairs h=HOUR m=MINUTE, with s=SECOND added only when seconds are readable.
h=9 m=2
